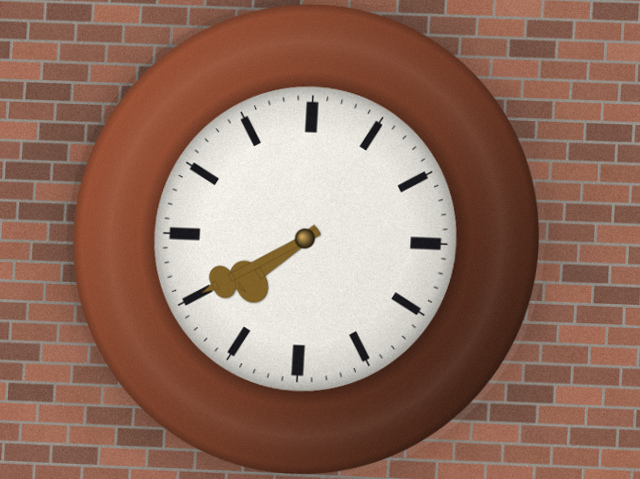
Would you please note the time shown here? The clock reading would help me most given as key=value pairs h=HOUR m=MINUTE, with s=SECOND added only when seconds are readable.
h=7 m=40
